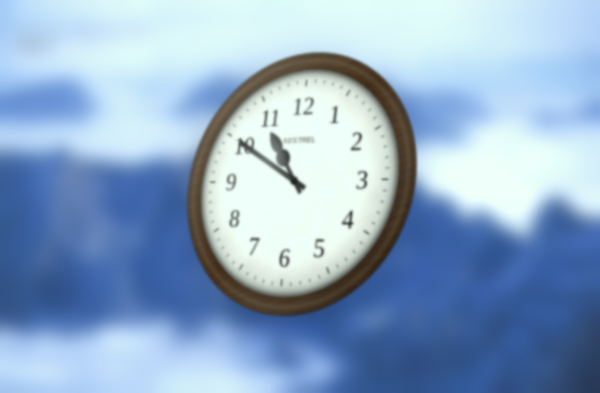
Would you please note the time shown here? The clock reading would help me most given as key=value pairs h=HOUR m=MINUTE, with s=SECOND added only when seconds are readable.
h=10 m=50
